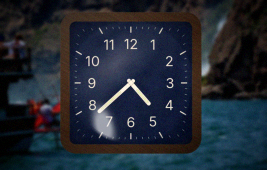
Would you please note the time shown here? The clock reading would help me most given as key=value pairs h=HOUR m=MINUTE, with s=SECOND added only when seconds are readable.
h=4 m=38
